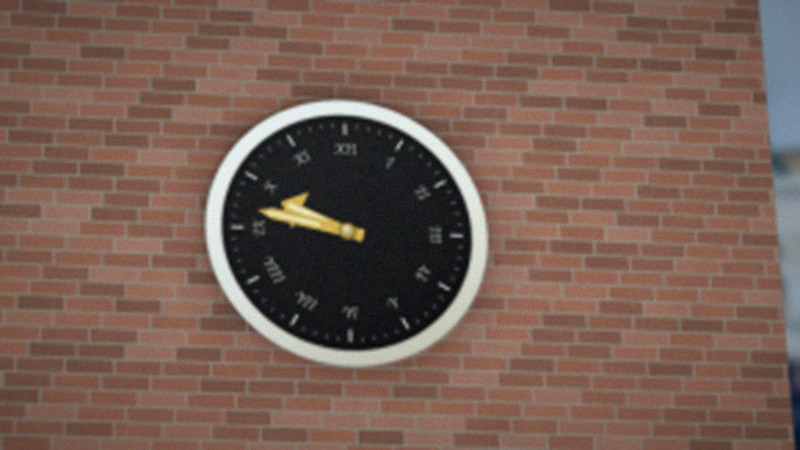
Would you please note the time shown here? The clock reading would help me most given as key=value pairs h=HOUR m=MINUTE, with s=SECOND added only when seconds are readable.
h=9 m=47
